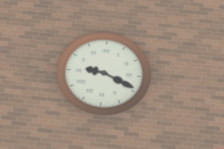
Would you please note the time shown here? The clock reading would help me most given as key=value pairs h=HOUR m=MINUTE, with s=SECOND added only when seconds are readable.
h=9 m=19
